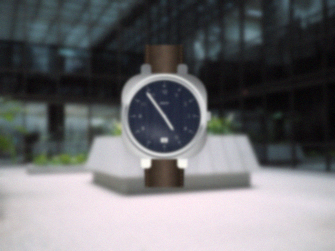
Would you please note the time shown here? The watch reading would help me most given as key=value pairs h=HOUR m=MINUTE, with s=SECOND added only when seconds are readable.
h=4 m=54
